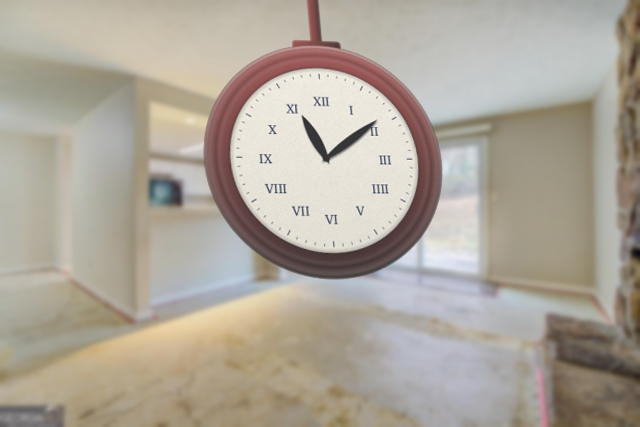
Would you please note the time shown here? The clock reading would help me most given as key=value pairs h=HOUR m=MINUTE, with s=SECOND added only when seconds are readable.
h=11 m=9
